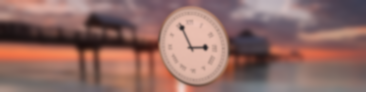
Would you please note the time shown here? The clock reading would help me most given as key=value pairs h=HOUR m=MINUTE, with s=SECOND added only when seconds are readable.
h=2 m=56
